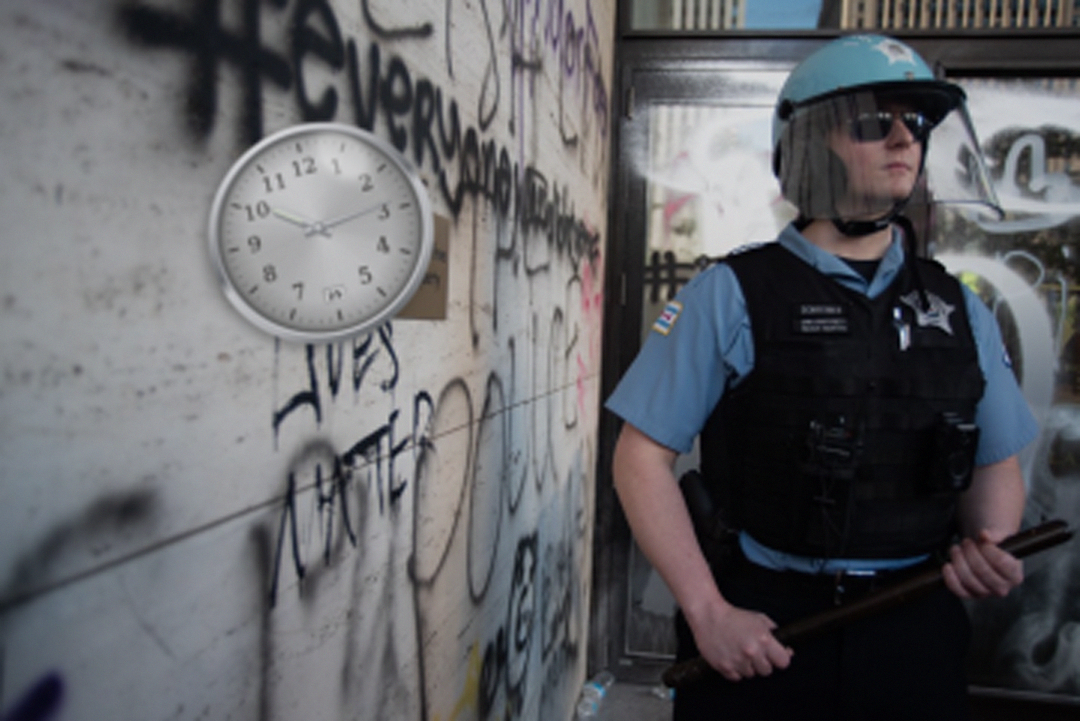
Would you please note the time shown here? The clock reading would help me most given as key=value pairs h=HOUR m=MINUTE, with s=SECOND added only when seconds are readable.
h=10 m=14
